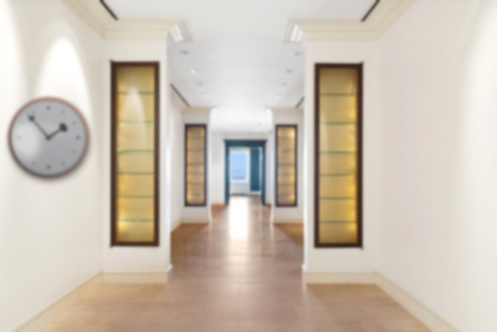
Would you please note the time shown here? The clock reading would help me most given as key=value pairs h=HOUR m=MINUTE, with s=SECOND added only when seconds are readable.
h=1 m=53
